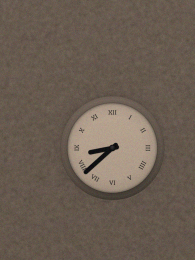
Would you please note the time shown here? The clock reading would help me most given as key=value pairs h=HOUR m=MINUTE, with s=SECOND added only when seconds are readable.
h=8 m=38
